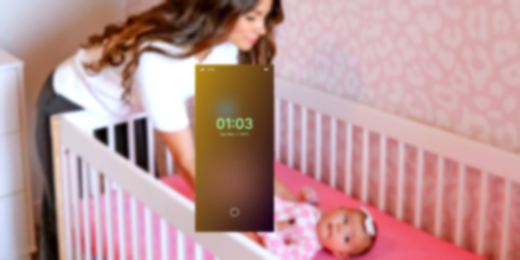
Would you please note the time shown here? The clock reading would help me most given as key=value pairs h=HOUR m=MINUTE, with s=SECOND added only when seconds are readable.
h=1 m=3
